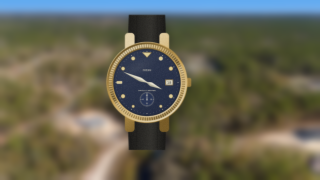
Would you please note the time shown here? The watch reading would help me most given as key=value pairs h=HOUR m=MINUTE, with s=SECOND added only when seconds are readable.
h=3 m=49
